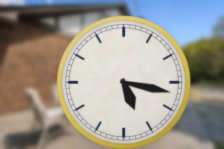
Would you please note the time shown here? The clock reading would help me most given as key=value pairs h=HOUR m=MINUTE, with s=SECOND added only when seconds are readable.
h=5 m=17
